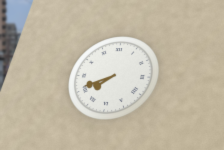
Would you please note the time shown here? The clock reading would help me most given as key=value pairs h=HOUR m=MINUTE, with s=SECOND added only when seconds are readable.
h=7 m=41
